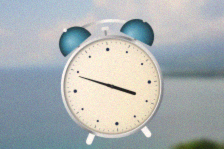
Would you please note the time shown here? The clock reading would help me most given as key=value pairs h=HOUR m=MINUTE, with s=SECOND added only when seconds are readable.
h=3 m=49
